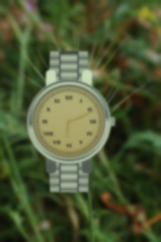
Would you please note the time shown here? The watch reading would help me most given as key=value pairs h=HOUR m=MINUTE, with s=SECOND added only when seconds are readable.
h=6 m=11
